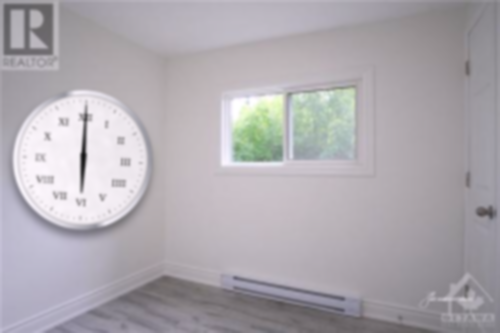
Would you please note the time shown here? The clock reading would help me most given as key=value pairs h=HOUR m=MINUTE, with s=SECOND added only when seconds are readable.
h=6 m=0
